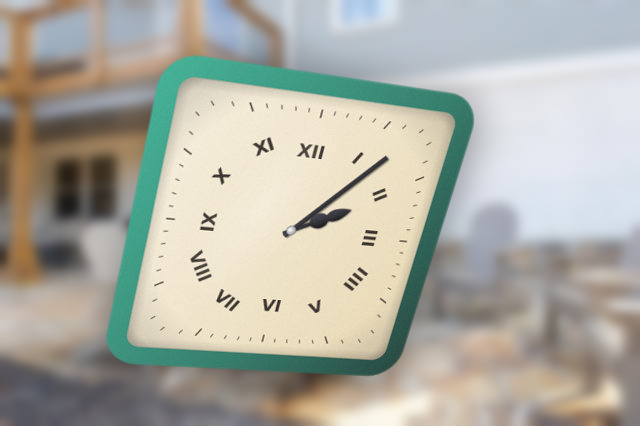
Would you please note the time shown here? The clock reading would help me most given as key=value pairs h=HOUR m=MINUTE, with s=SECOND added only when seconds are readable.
h=2 m=7
